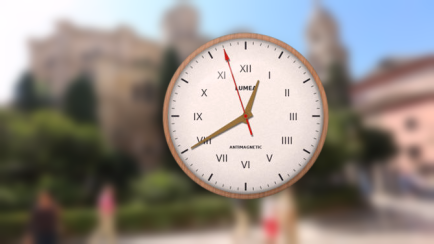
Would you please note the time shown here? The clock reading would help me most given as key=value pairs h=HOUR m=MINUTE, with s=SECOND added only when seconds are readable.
h=12 m=39 s=57
